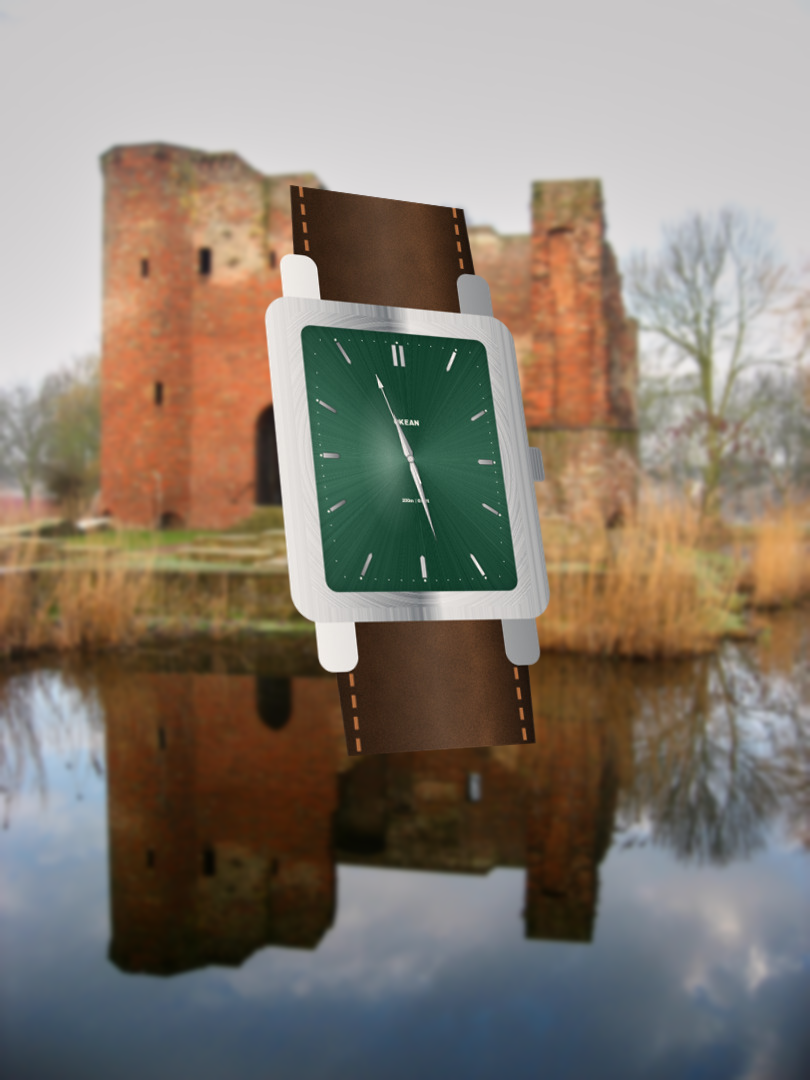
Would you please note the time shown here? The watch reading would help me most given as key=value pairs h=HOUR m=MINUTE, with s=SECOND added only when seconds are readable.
h=11 m=27 s=57
